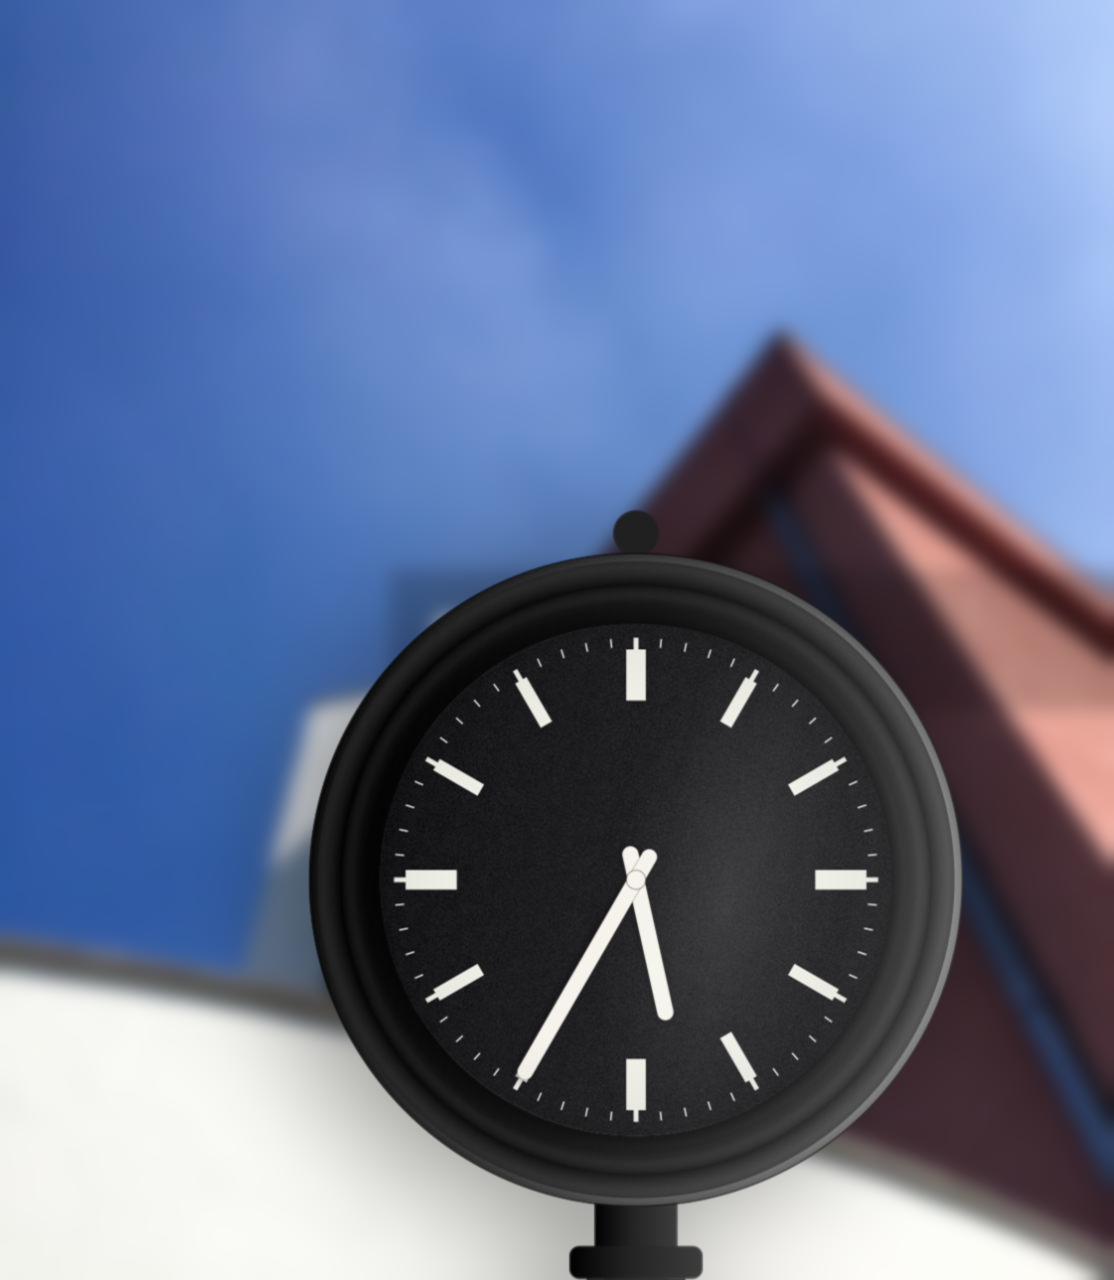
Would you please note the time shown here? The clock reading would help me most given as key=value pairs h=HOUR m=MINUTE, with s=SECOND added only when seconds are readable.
h=5 m=35
